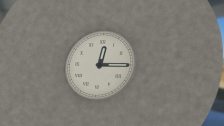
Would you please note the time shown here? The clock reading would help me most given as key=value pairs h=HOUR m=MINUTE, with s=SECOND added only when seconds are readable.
h=12 m=15
